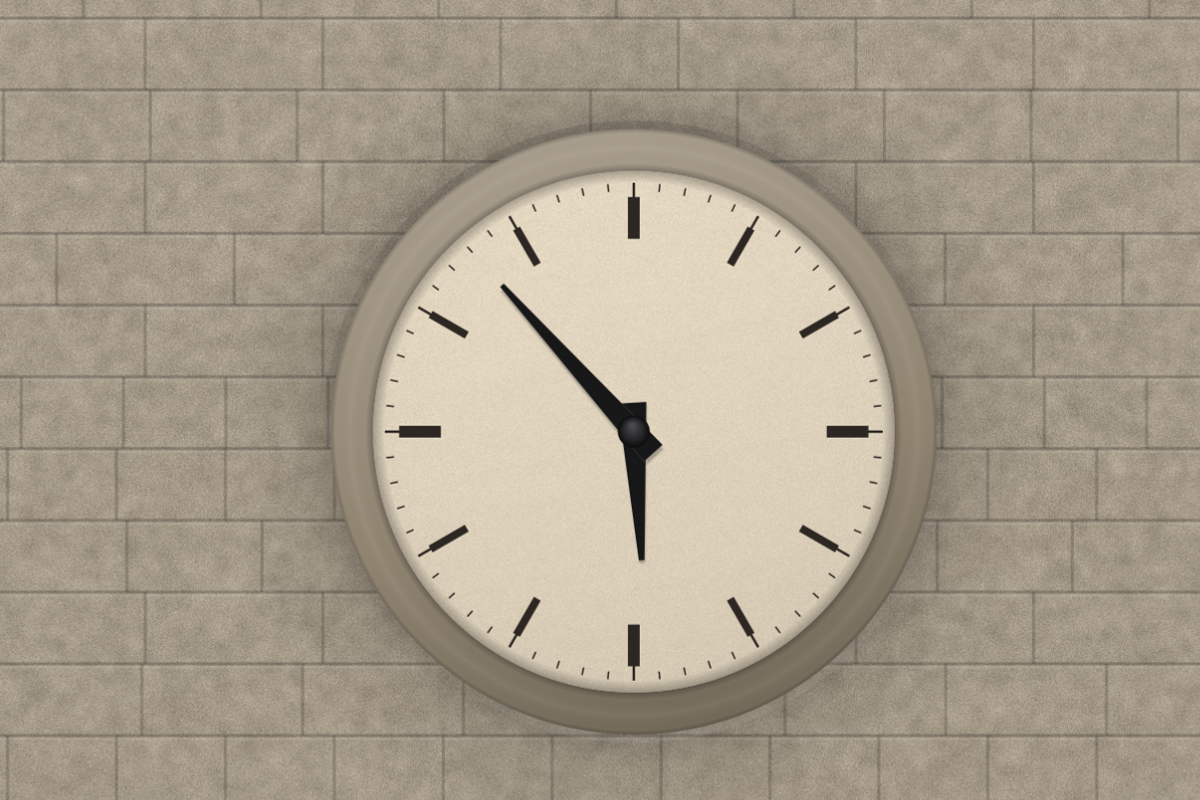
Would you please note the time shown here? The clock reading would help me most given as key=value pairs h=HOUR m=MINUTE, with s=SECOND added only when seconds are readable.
h=5 m=53
